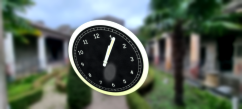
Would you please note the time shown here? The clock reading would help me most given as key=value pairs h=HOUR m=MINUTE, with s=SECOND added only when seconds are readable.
h=1 m=6
